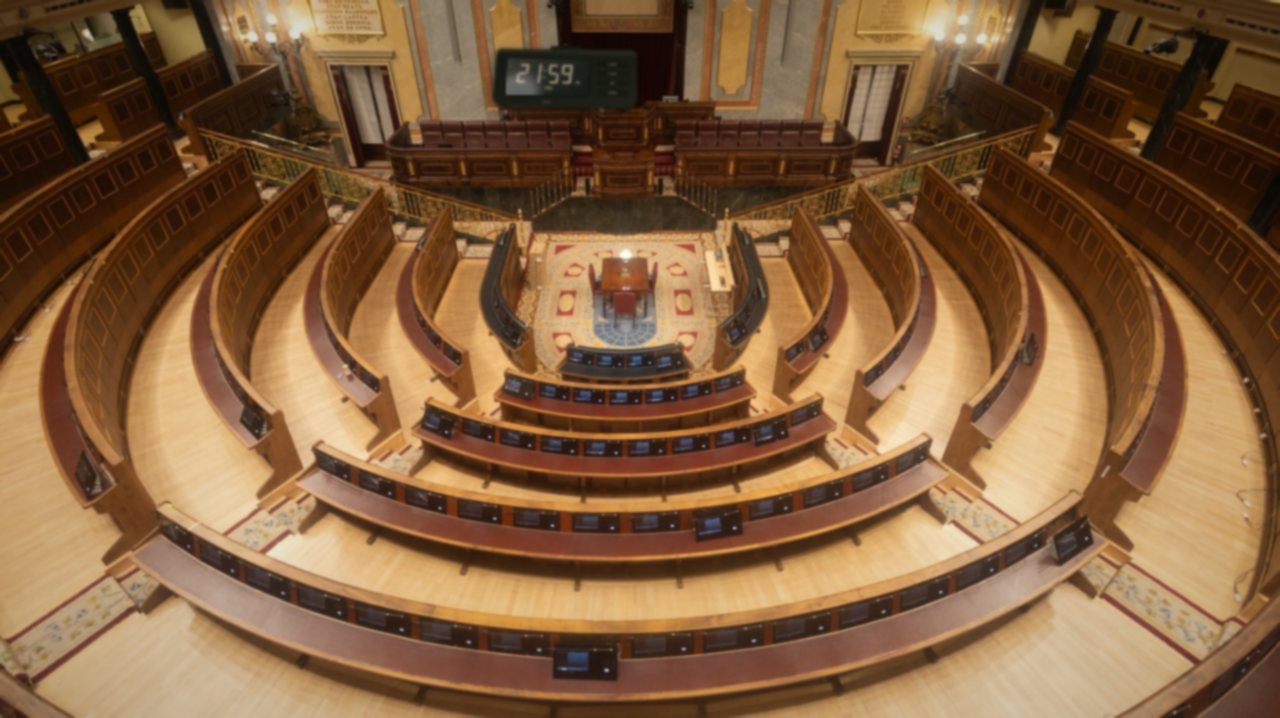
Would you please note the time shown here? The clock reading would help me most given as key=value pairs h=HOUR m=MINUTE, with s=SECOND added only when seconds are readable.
h=21 m=59
